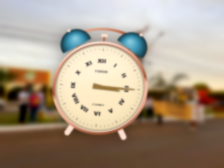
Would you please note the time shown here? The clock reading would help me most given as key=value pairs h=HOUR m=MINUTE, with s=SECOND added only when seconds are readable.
h=3 m=15
